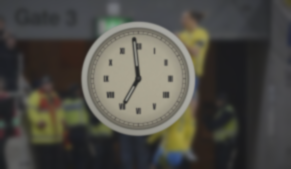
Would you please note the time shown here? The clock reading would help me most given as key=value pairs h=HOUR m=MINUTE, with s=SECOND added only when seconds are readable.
h=6 m=59
